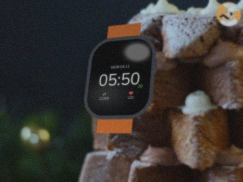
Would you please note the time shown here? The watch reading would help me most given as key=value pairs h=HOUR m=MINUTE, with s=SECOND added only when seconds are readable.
h=5 m=50
